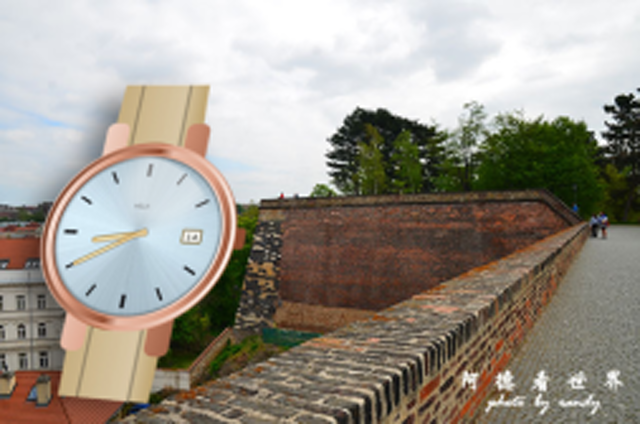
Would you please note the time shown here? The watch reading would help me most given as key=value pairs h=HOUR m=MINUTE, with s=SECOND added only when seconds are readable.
h=8 m=40
